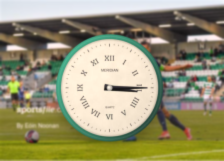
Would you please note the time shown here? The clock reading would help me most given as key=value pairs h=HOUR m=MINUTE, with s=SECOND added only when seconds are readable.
h=3 m=15
